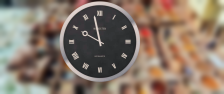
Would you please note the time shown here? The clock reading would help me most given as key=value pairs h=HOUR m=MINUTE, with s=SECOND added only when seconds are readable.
h=9 m=58
